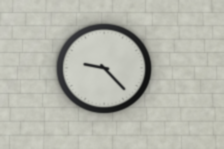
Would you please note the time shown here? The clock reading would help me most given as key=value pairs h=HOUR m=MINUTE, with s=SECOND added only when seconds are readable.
h=9 m=23
